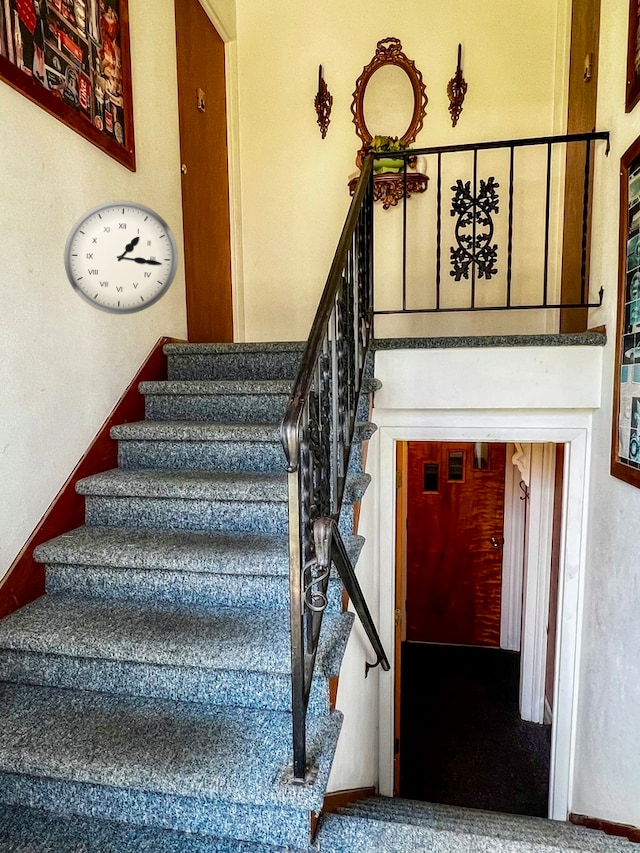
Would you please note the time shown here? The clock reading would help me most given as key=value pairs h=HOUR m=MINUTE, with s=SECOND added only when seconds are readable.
h=1 m=16
